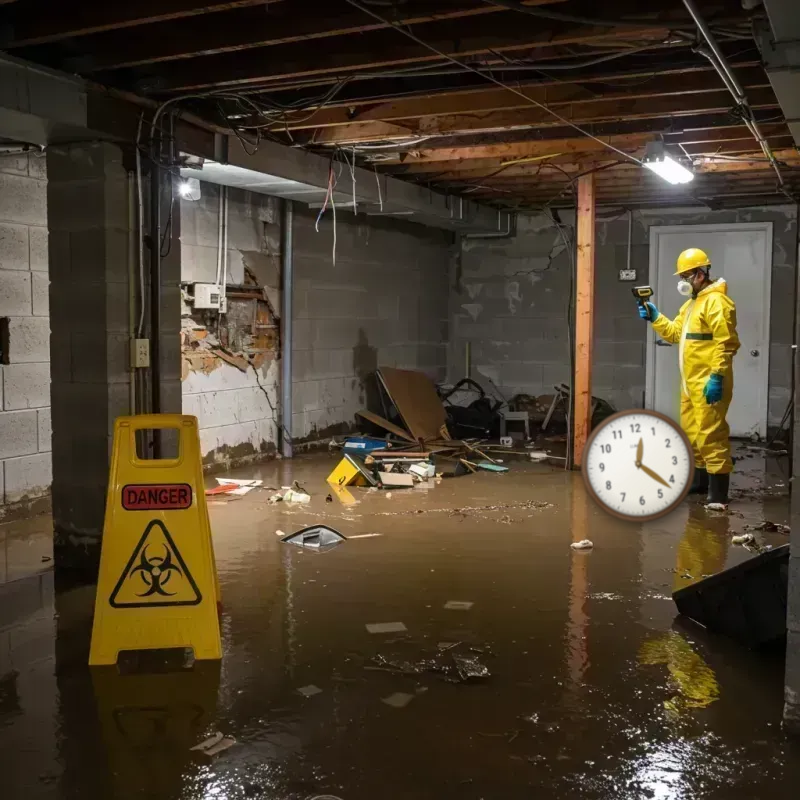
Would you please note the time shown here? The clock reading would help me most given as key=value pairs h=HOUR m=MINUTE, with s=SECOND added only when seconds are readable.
h=12 m=22
